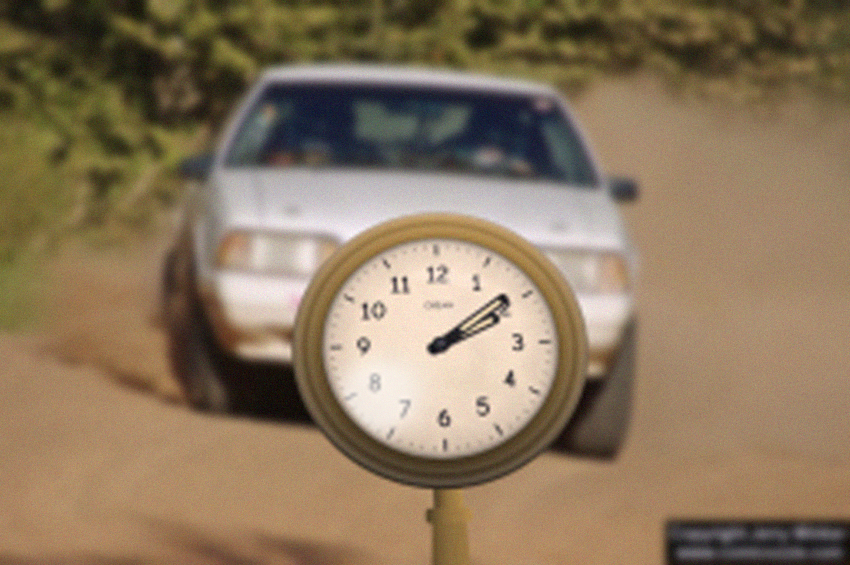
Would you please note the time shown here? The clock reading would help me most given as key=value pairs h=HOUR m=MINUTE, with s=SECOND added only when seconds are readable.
h=2 m=9
